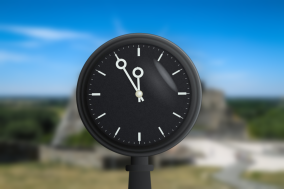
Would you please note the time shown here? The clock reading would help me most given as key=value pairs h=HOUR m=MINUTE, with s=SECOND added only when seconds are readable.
h=11 m=55
